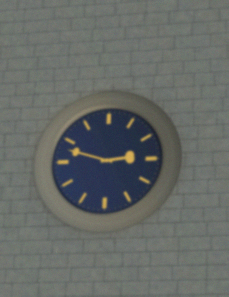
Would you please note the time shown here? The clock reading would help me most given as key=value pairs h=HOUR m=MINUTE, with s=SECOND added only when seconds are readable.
h=2 m=48
